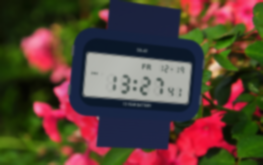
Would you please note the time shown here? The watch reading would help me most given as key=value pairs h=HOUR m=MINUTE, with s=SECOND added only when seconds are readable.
h=13 m=27 s=41
